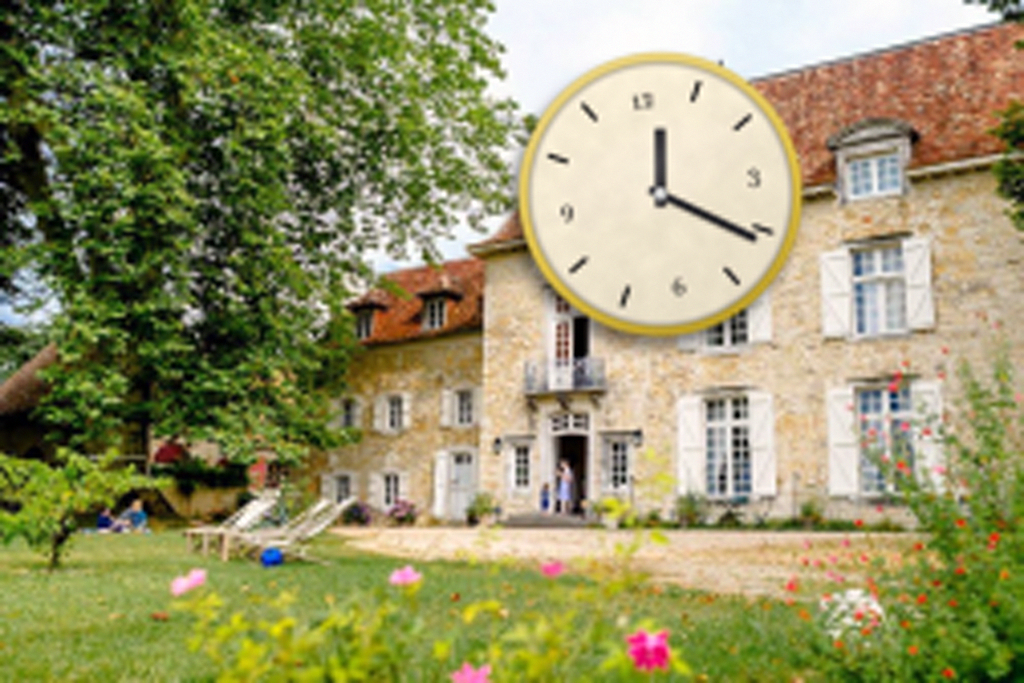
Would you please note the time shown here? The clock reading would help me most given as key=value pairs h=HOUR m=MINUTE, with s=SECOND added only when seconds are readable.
h=12 m=21
